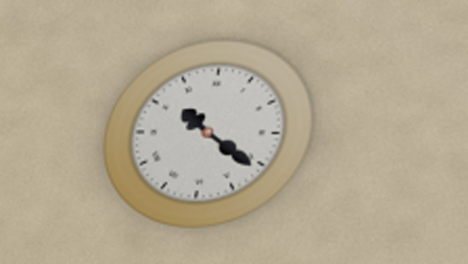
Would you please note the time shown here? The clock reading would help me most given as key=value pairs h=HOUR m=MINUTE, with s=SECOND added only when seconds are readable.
h=10 m=21
